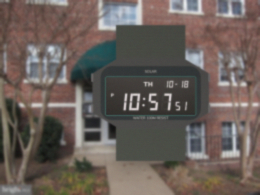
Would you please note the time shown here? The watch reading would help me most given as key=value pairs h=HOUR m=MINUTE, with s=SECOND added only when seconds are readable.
h=10 m=57
